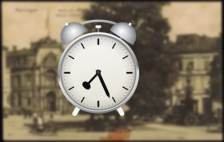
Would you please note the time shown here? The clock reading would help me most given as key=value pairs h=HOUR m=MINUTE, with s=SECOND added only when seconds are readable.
h=7 m=26
